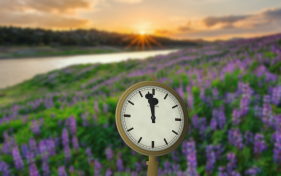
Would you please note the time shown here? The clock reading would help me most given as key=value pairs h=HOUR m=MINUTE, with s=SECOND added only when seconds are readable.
h=11 m=58
